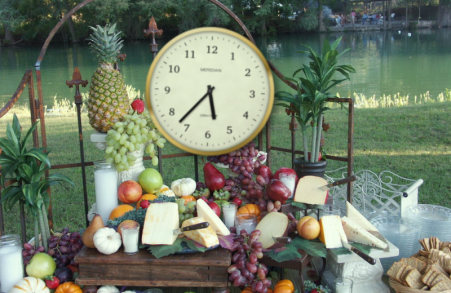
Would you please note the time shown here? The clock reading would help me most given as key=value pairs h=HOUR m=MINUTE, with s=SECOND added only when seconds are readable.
h=5 m=37
